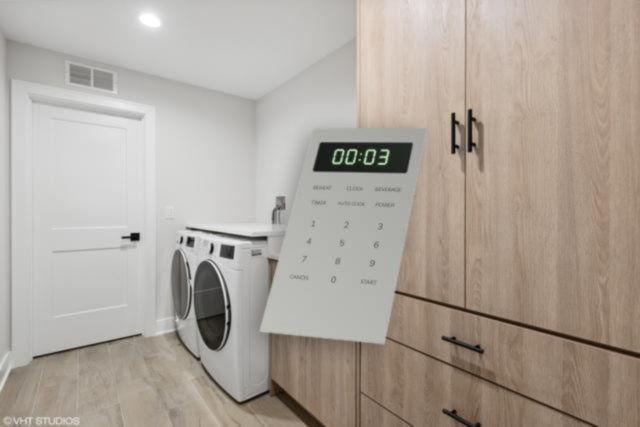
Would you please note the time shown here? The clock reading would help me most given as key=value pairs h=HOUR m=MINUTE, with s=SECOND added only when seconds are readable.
h=0 m=3
